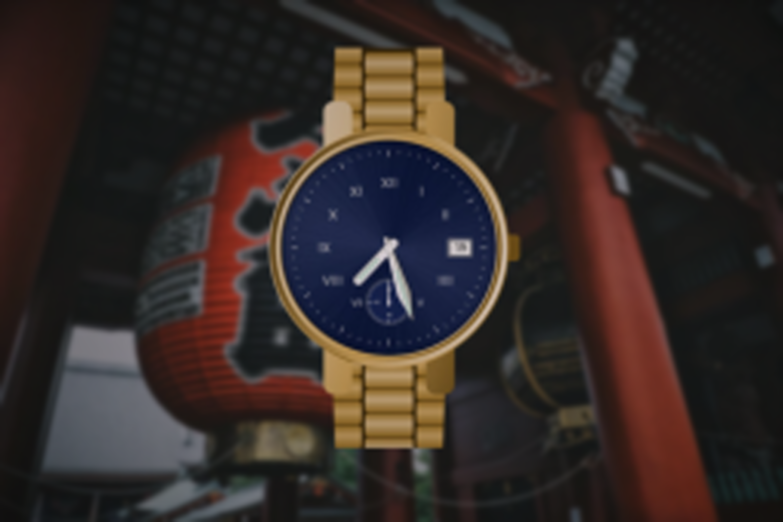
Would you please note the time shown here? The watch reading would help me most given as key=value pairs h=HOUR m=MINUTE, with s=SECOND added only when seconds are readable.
h=7 m=27
